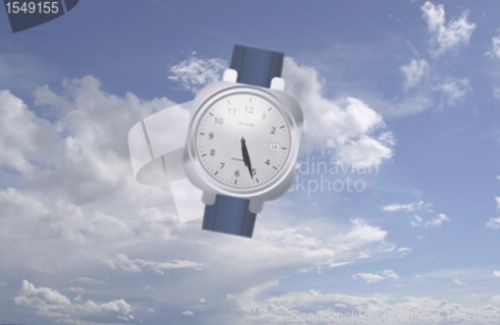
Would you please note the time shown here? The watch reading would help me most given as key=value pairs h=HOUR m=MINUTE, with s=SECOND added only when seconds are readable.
h=5 m=26
